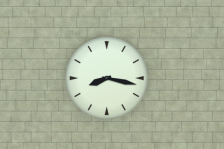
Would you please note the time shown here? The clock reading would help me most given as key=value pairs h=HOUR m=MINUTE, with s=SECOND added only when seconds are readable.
h=8 m=17
